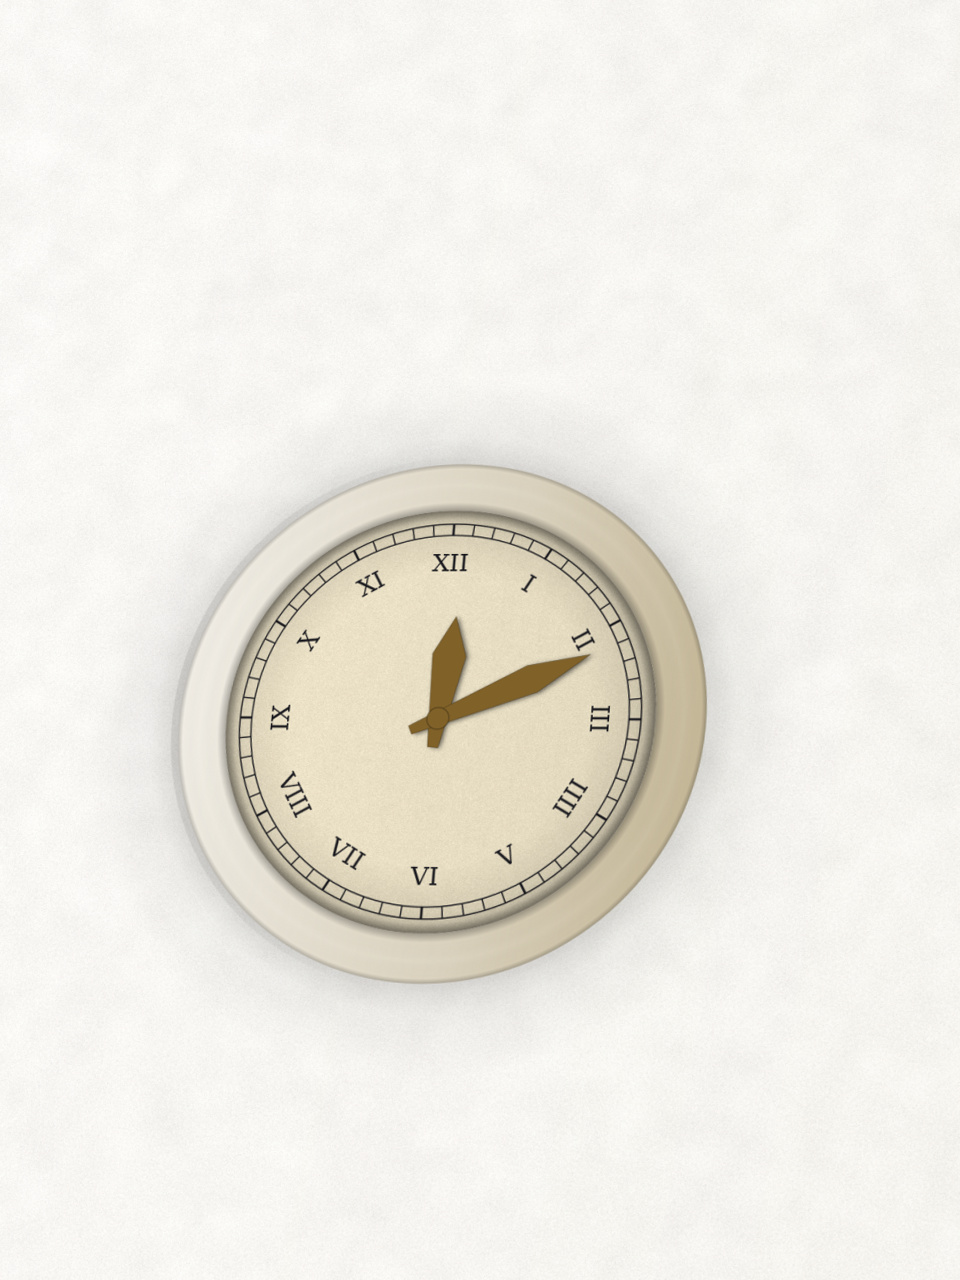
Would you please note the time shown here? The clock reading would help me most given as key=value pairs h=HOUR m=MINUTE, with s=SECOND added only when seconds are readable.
h=12 m=11
